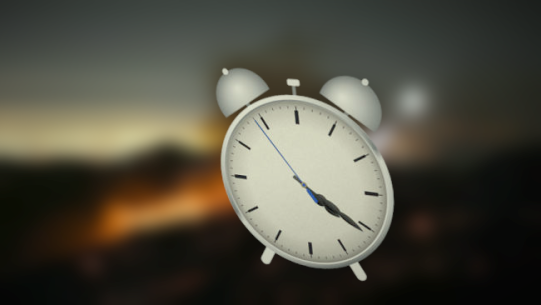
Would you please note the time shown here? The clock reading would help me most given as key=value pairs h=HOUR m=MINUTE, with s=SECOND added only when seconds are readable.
h=4 m=20 s=54
